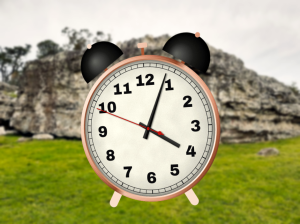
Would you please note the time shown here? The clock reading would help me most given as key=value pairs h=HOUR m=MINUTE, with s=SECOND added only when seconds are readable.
h=4 m=3 s=49
